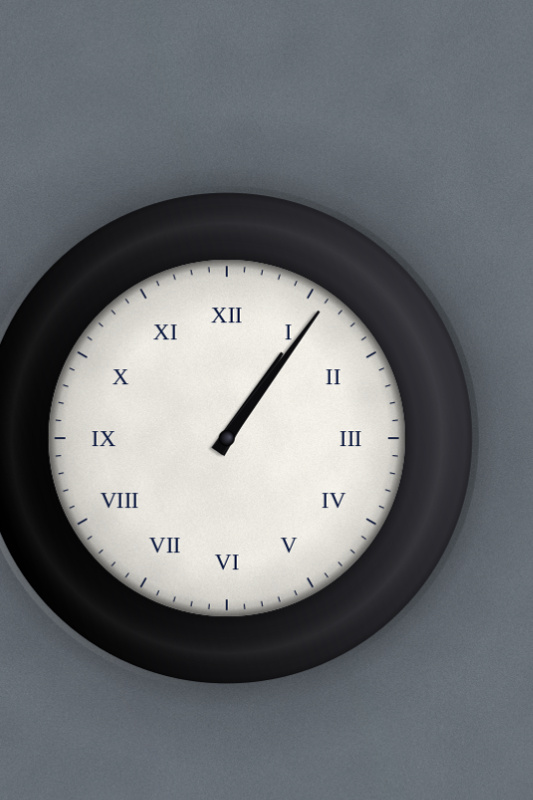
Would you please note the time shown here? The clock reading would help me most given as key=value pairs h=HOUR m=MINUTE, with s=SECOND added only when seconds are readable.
h=1 m=6
